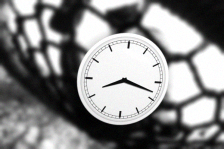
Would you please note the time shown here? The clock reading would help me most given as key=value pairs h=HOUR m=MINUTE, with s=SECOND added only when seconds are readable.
h=8 m=18
